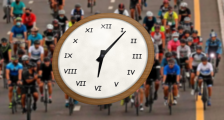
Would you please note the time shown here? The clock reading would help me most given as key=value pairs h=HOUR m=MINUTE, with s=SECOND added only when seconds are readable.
h=6 m=6
